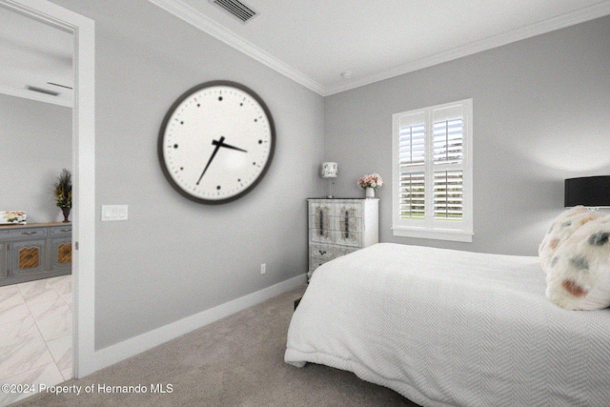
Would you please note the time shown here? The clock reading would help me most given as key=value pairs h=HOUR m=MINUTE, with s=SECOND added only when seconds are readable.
h=3 m=35
